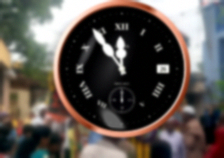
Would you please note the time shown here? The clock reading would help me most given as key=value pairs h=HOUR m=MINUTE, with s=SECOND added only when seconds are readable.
h=11 m=54
